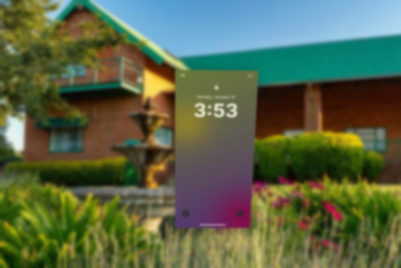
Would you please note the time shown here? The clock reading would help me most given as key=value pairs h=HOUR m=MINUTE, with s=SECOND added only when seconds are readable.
h=3 m=53
